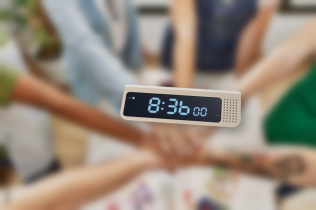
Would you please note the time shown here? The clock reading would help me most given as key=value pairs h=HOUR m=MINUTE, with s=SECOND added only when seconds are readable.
h=8 m=36 s=0
